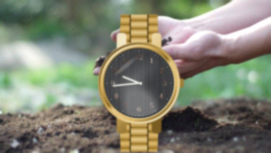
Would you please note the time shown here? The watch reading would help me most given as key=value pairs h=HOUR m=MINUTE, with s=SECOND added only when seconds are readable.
h=9 m=44
